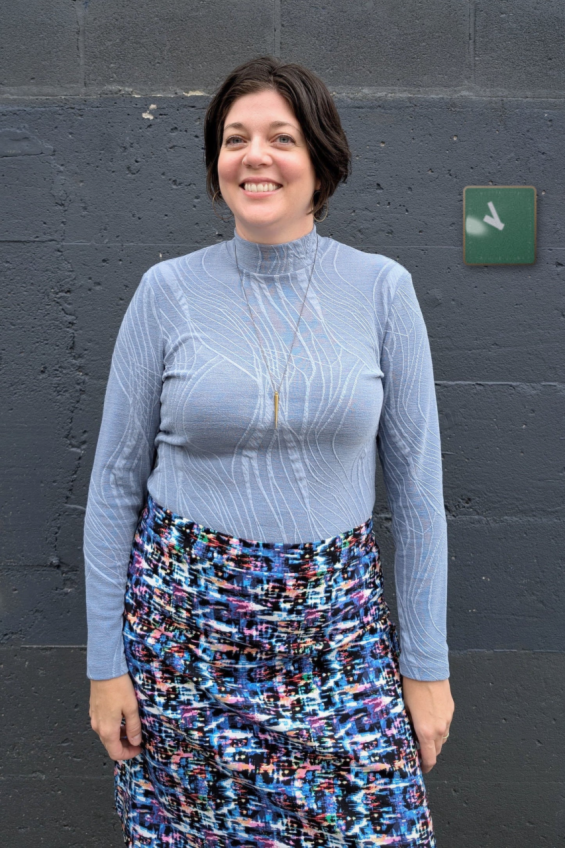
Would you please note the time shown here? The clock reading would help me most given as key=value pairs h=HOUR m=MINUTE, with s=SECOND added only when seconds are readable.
h=9 m=56
